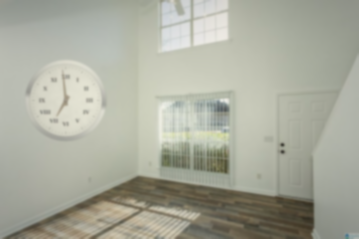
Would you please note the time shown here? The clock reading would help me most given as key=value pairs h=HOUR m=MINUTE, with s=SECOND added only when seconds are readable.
h=6 m=59
